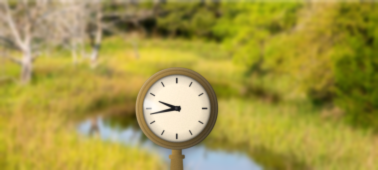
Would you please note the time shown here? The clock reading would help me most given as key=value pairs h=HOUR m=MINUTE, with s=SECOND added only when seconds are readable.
h=9 m=43
